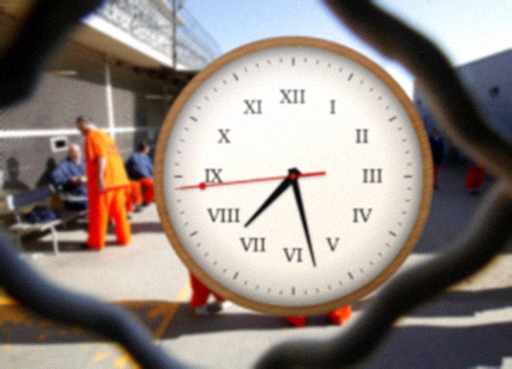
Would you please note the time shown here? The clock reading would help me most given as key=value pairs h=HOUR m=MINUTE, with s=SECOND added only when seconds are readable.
h=7 m=27 s=44
